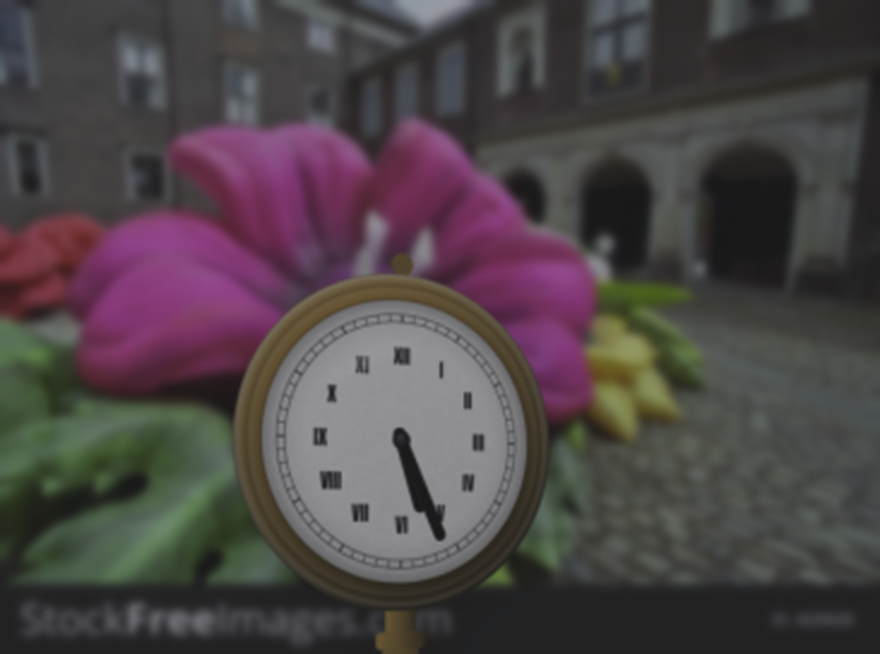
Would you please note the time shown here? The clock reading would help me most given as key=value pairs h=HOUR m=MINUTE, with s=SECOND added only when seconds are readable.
h=5 m=26
